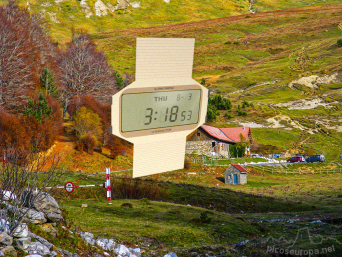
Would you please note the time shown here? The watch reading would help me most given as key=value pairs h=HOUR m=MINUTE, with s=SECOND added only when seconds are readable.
h=3 m=18 s=53
